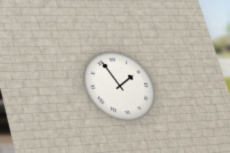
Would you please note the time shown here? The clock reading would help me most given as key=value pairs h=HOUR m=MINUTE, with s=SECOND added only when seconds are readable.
h=1 m=56
